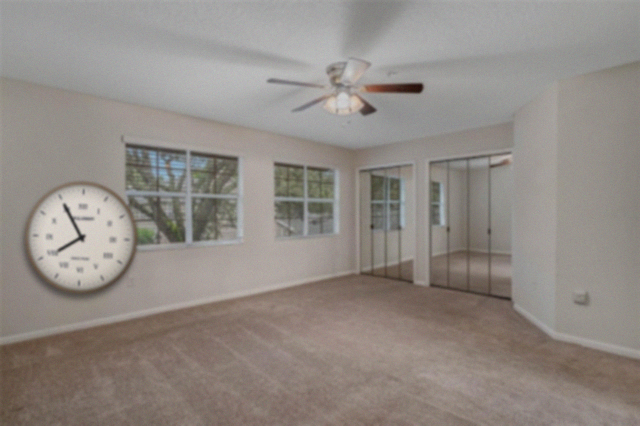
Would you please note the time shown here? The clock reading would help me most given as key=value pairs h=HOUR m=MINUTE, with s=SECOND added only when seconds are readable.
h=7 m=55
